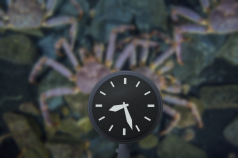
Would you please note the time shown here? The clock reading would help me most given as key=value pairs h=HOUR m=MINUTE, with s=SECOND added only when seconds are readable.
h=8 m=27
